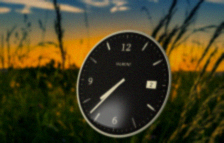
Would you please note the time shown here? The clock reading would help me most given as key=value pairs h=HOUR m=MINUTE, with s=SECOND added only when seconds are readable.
h=7 m=37
